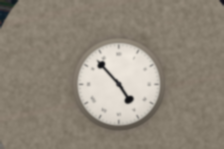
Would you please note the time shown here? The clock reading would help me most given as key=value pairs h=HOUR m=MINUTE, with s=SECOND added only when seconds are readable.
h=4 m=53
